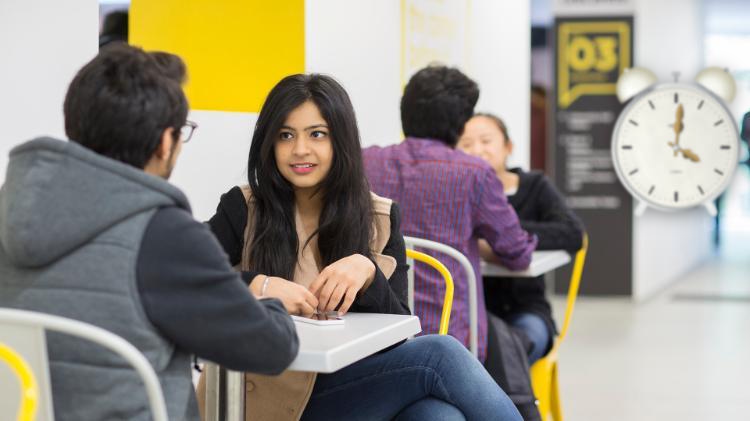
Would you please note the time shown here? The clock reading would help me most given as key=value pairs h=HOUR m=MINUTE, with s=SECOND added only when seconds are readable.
h=4 m=1
